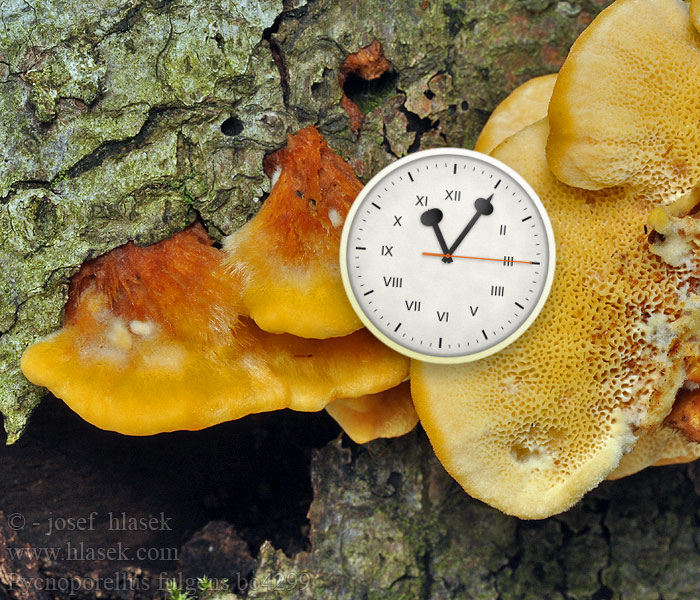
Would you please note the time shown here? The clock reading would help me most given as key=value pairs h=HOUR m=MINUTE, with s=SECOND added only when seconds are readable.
h=11 m=5 s=15
